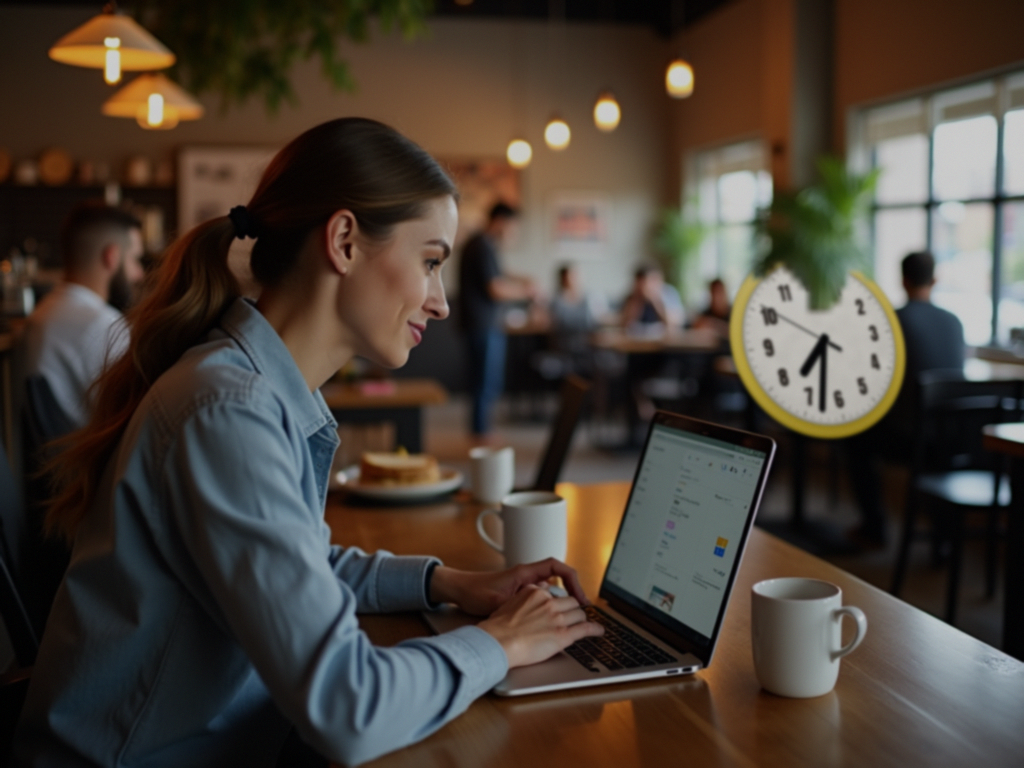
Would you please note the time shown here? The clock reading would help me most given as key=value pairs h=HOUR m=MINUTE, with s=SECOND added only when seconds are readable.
h=7 m=32 s=51
